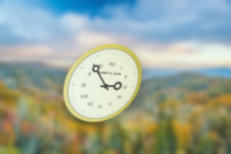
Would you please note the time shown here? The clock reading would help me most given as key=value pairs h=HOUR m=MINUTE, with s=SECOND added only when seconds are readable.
h=2 m=53
